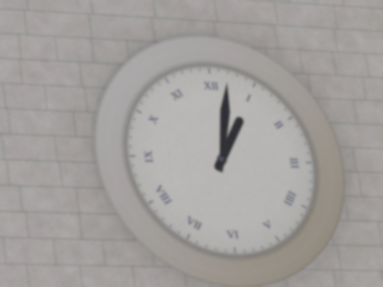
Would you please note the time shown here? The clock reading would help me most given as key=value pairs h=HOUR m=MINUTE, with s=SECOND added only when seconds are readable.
h=1 m=2
